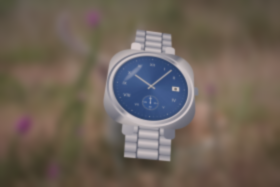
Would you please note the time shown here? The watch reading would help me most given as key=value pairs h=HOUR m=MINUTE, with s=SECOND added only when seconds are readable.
h=10 m=7
